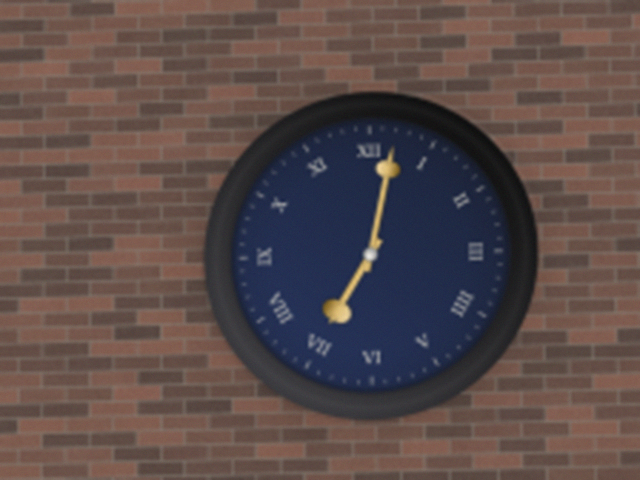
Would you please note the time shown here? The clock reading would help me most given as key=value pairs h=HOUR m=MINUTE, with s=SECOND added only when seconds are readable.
h=7 m=2
